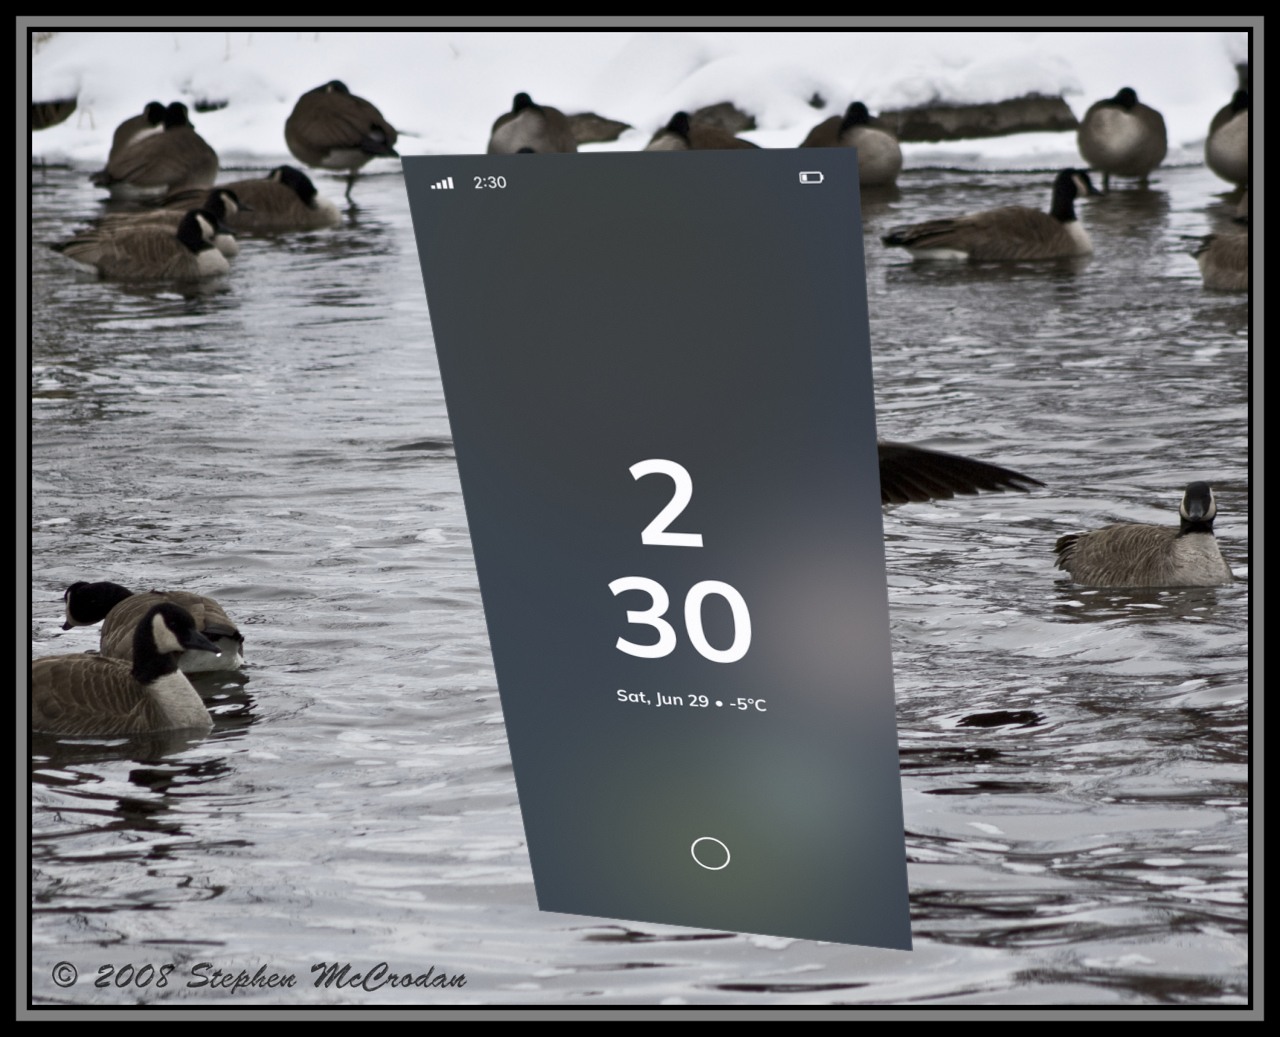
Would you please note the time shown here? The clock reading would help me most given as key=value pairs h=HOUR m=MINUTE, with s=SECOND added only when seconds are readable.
h=2 m=30
